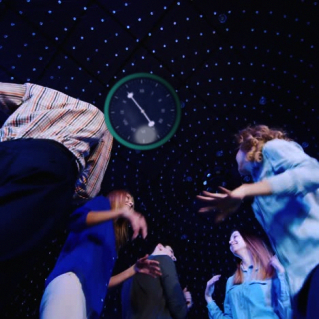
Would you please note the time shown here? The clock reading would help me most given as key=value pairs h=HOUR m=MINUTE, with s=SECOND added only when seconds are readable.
h=4 m=54
